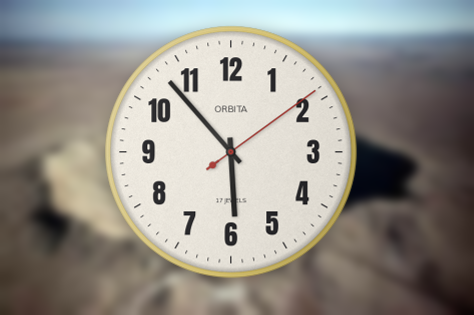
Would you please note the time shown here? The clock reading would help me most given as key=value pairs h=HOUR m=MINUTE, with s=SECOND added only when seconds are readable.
h=5 m=53 s=9
